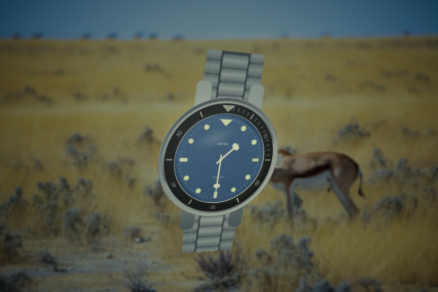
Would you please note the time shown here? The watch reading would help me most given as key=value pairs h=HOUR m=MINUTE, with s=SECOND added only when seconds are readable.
h=1 m=30
